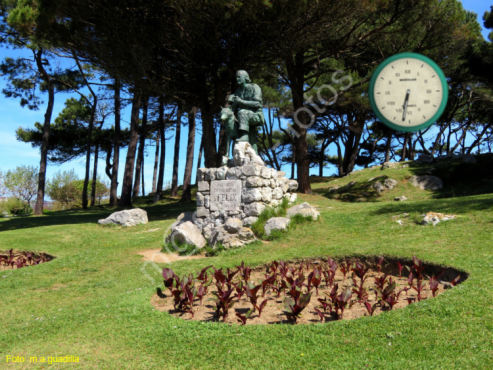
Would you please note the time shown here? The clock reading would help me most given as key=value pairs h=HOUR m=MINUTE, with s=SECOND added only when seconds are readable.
h=6 m=32
